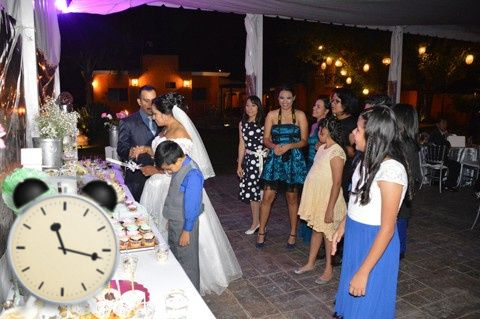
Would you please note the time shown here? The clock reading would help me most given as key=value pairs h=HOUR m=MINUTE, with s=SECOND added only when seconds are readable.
h=11 m=17
